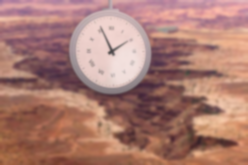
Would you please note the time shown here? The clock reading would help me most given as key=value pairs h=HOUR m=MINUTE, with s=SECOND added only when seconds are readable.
h=1 m=56
